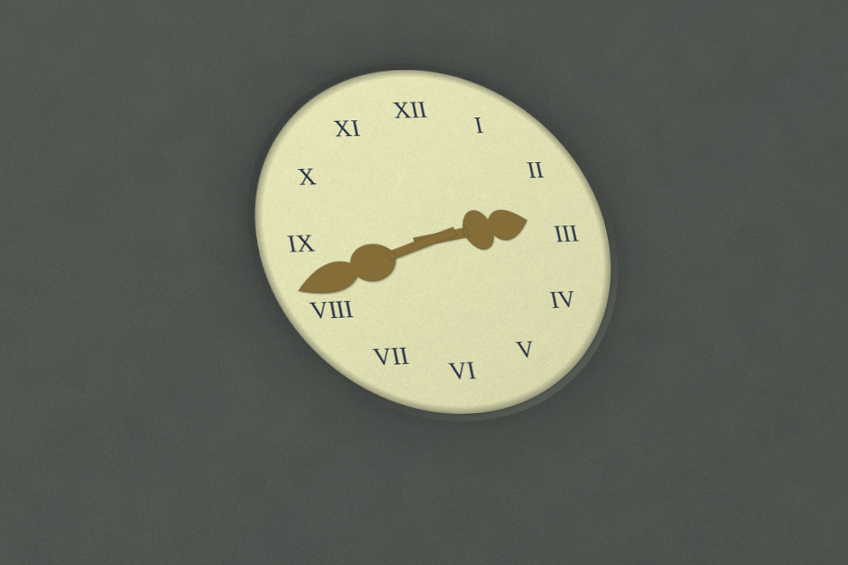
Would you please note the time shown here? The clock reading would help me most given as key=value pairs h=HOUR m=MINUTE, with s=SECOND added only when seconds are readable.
h=2 m=42
